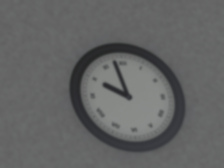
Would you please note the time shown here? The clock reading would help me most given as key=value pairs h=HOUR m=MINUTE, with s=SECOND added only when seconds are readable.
h=9 m=58
